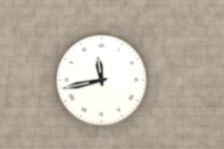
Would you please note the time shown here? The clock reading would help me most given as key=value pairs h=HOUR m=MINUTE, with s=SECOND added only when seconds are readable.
h=11 m=43
